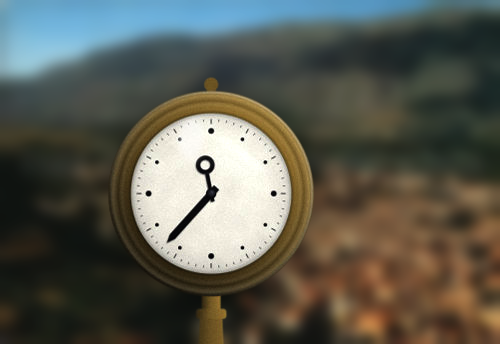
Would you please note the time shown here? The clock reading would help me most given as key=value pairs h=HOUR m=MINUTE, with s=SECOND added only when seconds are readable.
h=11 m=37
